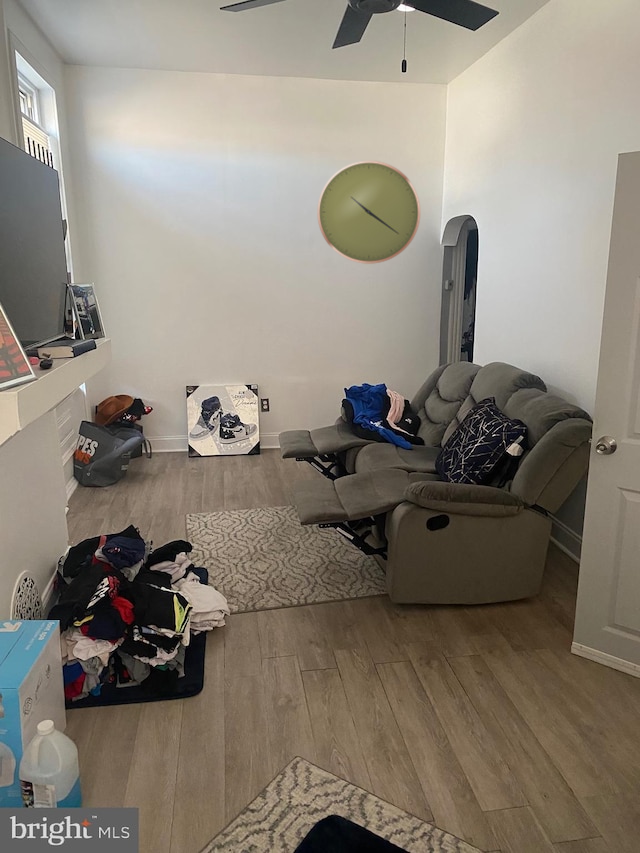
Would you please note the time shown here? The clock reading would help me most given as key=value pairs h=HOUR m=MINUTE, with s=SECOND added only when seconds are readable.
h=10 m=21
